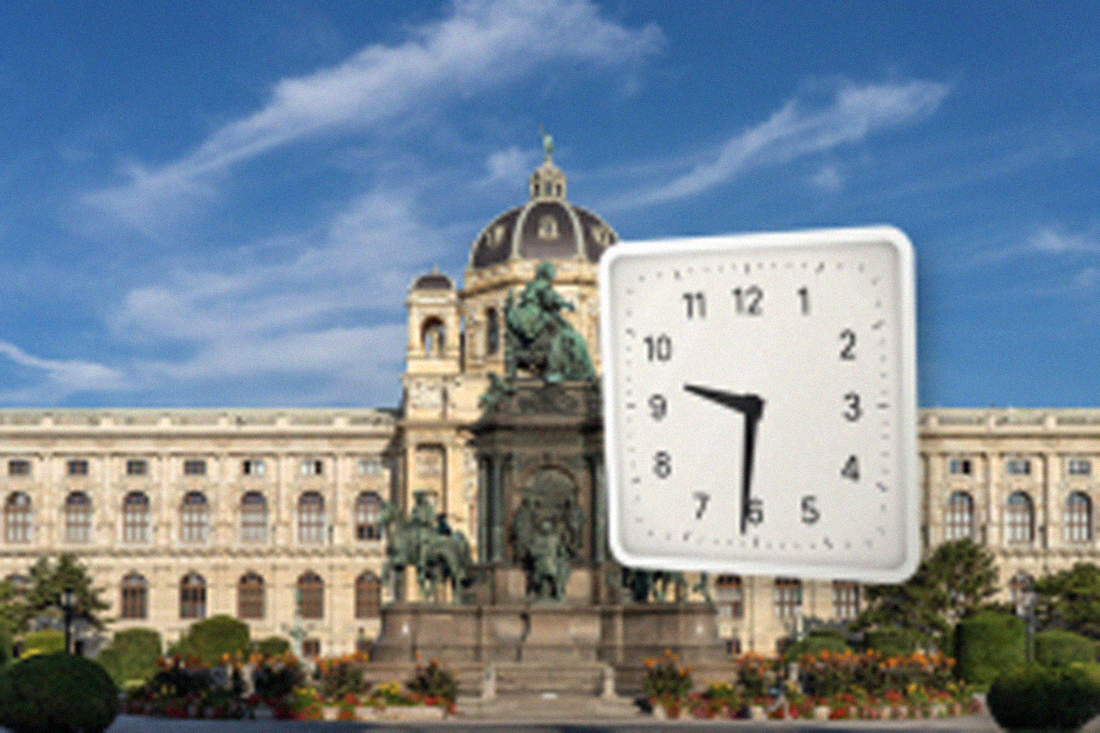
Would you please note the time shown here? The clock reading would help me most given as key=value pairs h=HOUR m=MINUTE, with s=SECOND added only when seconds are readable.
h=9 m=31
